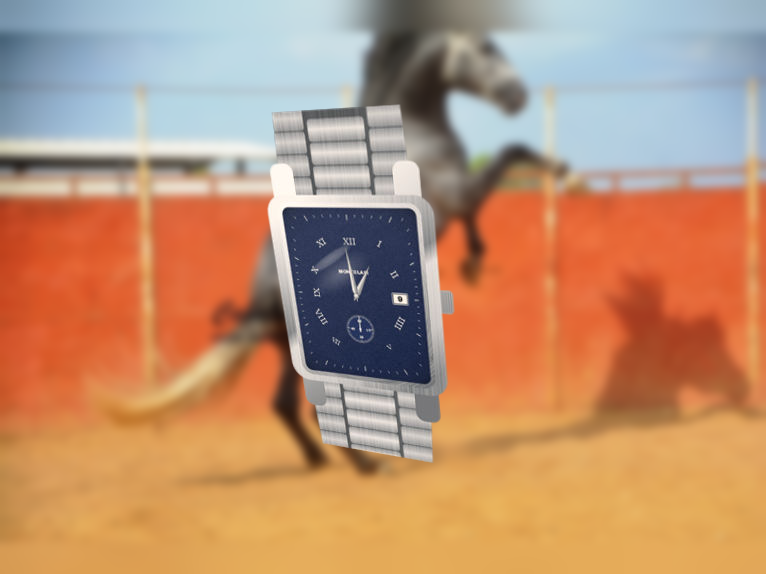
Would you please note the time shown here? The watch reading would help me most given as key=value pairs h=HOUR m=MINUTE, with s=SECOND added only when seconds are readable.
h=12 m=59
